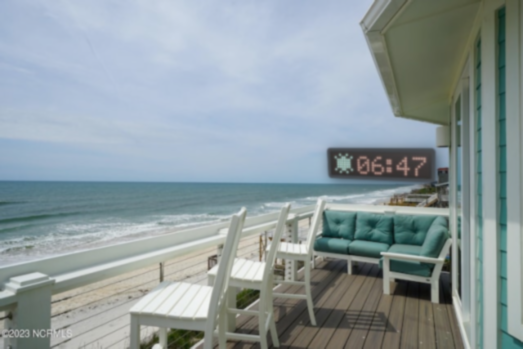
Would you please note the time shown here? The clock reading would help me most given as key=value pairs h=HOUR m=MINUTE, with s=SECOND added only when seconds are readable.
h=6 m=47
